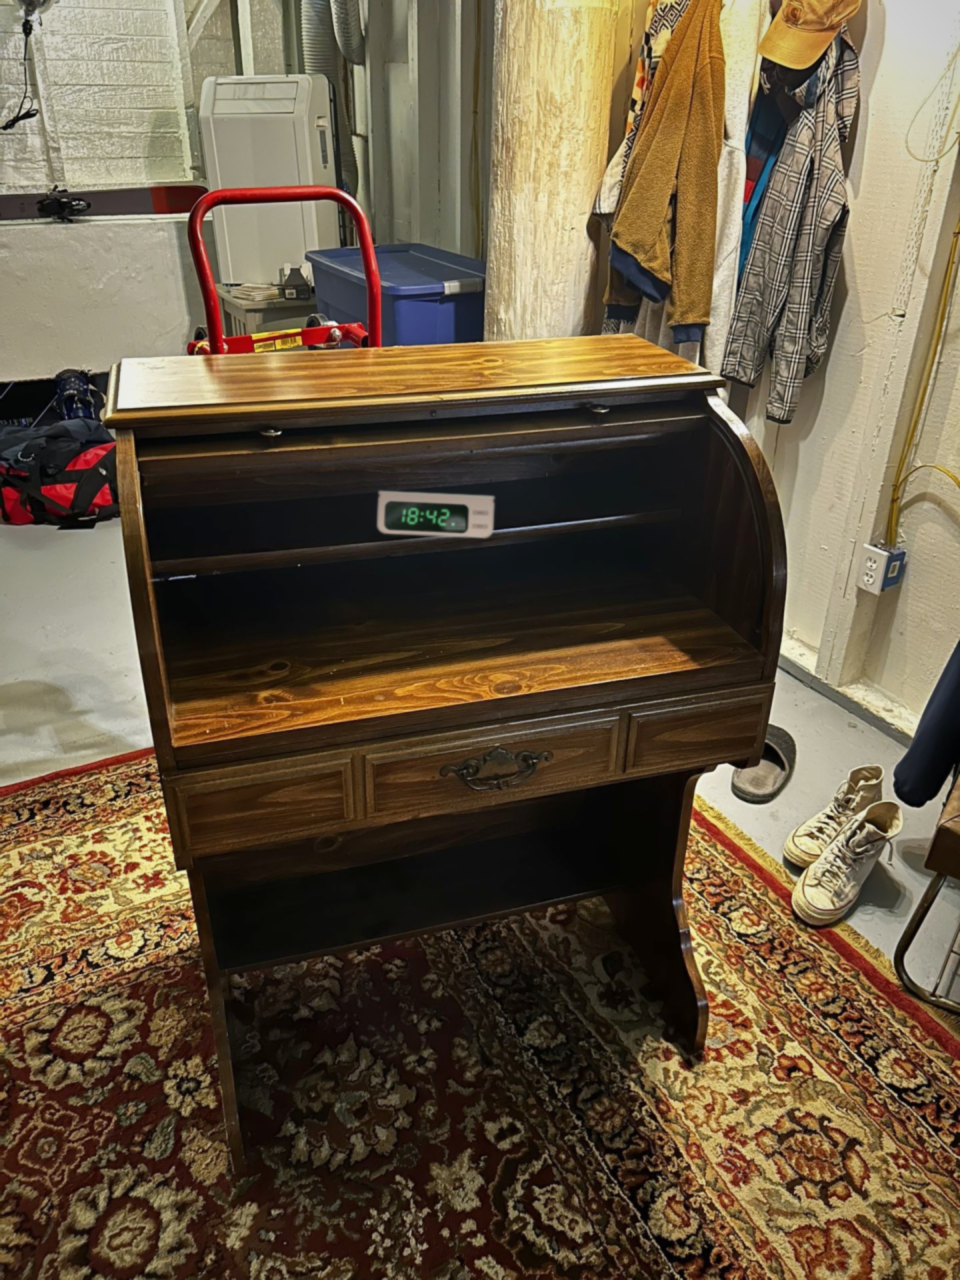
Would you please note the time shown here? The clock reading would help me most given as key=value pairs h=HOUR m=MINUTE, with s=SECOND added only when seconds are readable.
h=18 m=42
